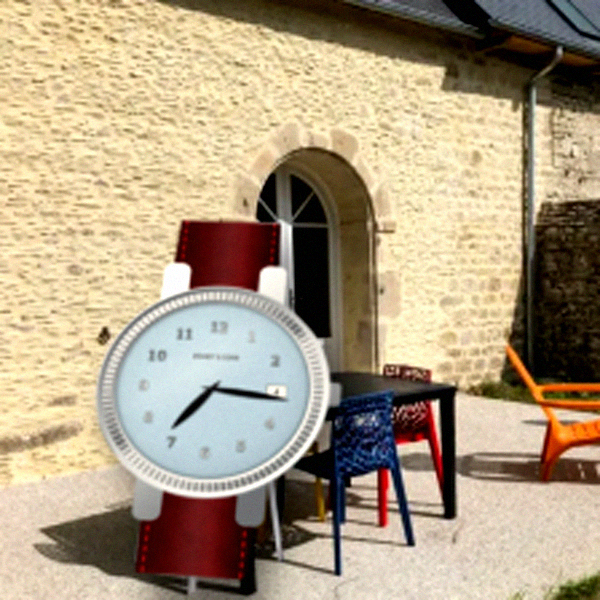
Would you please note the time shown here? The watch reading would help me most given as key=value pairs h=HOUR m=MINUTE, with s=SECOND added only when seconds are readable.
h=7 m=16
